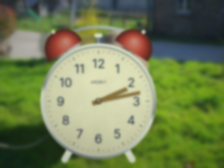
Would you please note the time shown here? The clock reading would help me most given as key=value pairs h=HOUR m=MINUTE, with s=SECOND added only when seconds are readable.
h=2 m=13
